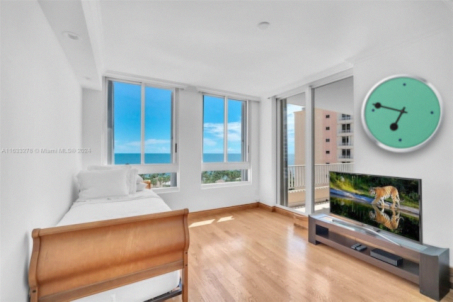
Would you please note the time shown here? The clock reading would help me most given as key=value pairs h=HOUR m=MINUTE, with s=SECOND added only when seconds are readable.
h=6 m=47
